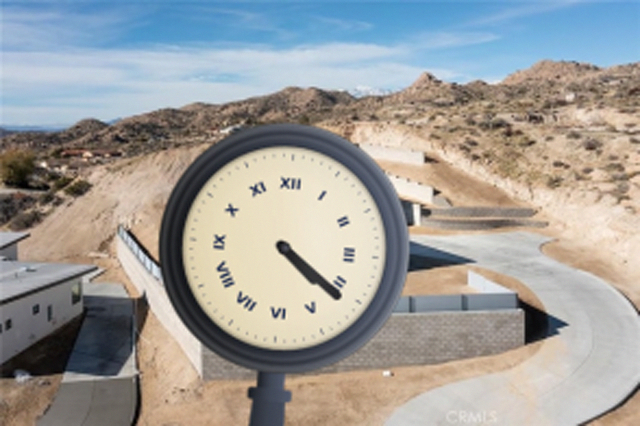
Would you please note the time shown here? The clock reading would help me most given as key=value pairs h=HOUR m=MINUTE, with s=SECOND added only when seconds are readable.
h=4 m=21
